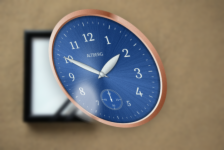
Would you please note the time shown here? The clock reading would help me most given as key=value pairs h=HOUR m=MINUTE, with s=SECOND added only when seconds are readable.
h=1 m=50
